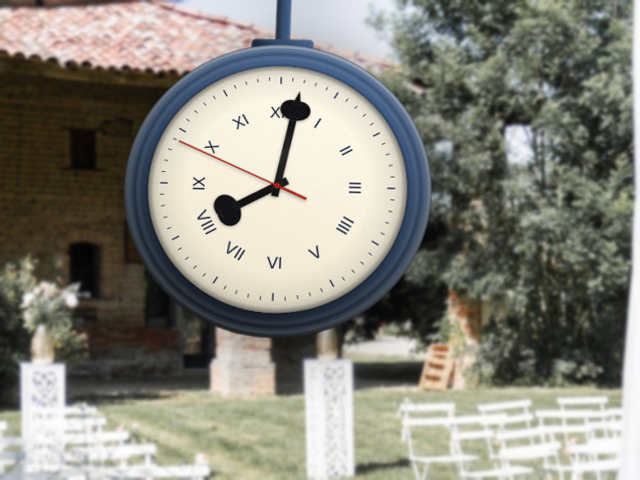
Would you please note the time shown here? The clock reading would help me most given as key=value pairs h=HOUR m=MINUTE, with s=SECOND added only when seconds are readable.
h=8 m=1 s=49
